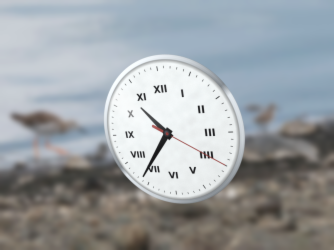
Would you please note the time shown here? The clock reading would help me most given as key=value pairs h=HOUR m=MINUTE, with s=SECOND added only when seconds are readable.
h=10 m=36 s=20
